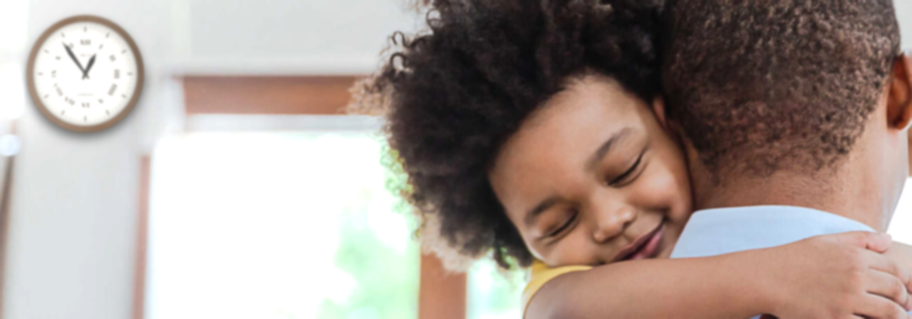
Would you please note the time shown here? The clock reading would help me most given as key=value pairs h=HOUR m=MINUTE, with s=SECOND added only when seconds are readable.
h=12 m=54
